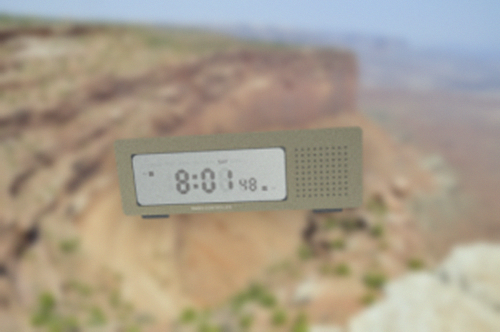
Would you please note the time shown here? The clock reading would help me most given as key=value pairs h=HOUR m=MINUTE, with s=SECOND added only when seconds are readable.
h=8 m=1 s=48
